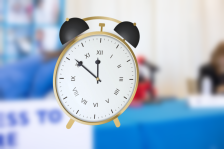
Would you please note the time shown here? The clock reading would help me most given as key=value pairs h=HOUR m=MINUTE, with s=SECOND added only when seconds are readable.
h=11 m=51
